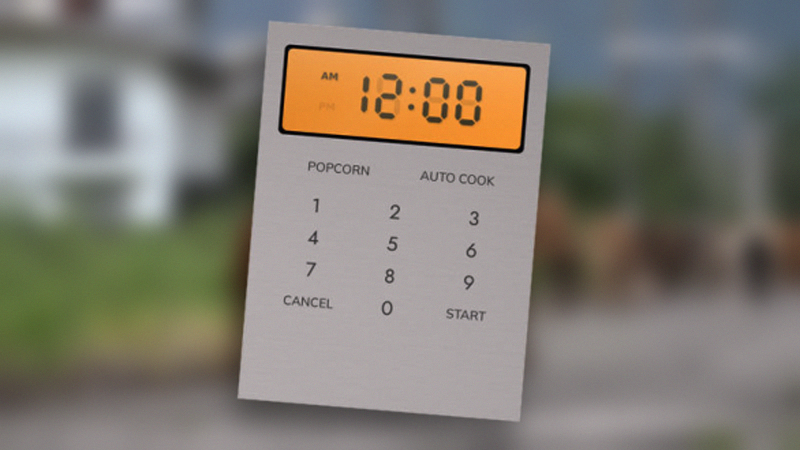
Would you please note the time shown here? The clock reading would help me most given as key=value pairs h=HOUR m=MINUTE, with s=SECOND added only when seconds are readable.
h=12 m=0
